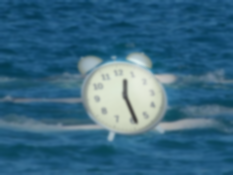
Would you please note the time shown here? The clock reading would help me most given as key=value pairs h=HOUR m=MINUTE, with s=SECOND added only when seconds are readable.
h=12 m=29
